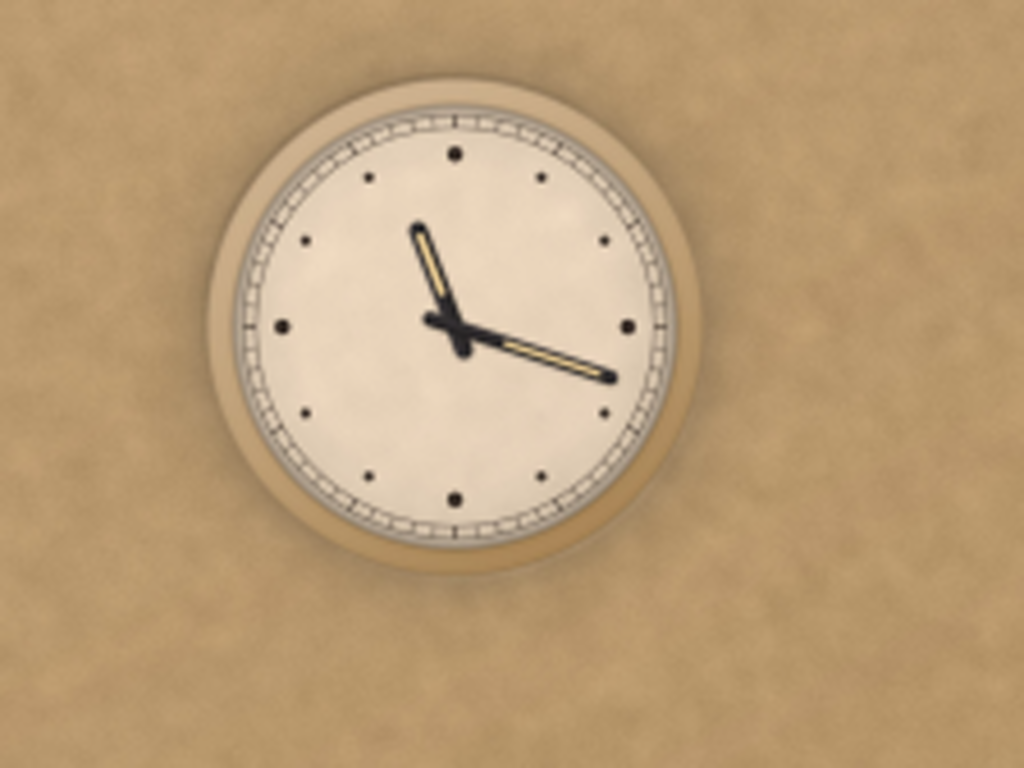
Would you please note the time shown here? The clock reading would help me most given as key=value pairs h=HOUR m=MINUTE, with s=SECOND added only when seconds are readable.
h=11 m=18
